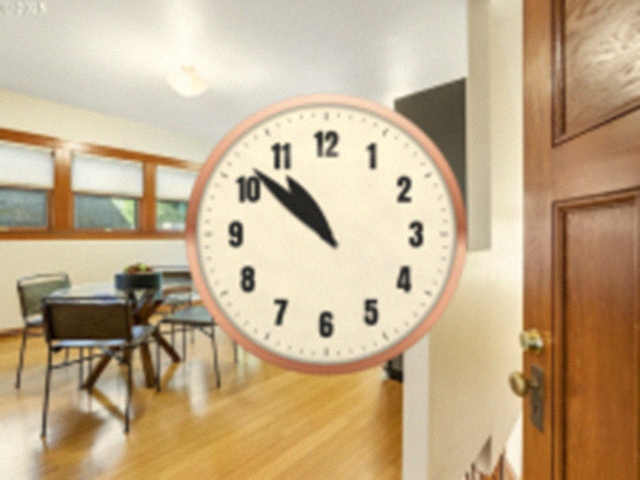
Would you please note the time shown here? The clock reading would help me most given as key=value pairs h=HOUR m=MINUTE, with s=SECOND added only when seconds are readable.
h=10 m=52
